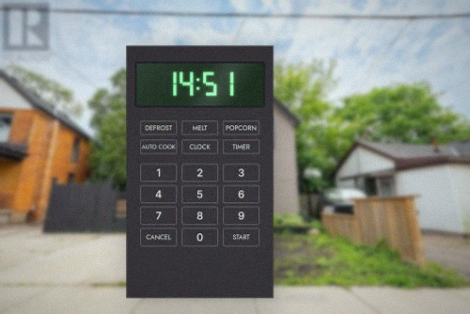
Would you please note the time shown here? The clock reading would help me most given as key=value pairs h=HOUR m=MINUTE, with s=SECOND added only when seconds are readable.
h=14 m=51
